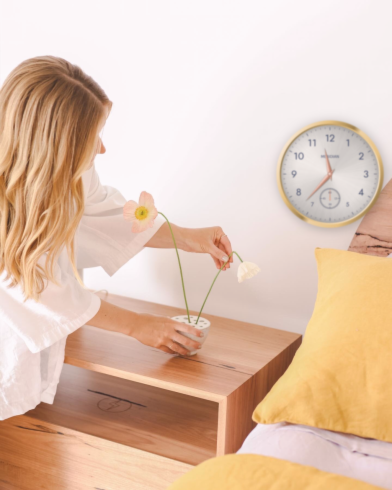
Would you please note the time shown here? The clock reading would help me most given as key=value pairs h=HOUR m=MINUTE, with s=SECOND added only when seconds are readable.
h=11 m=37
